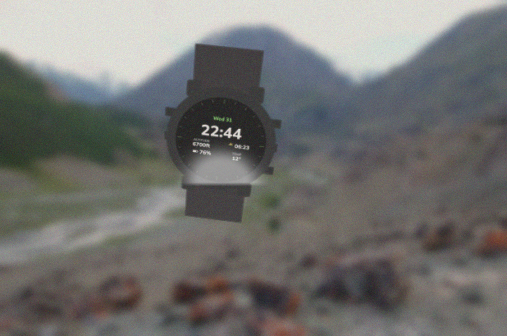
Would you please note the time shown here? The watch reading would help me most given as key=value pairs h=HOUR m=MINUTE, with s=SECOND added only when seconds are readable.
h=22 m=44
